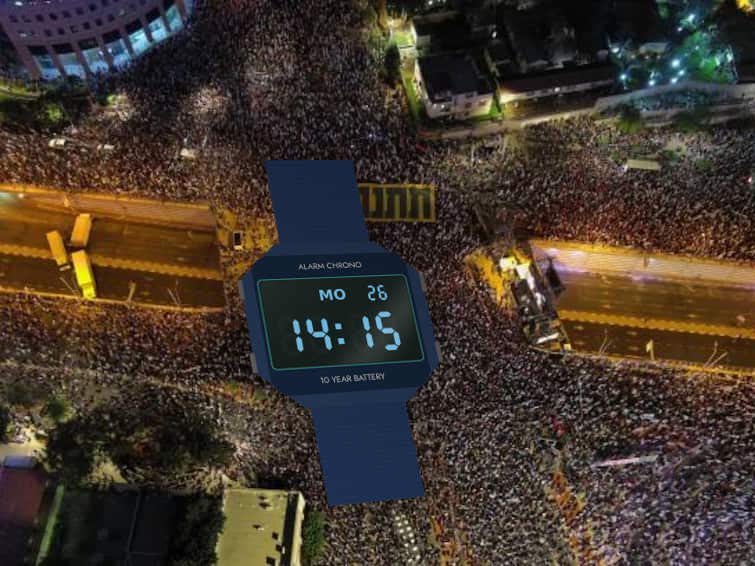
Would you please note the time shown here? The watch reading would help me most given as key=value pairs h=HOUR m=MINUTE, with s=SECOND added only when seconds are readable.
h=14 m=15
